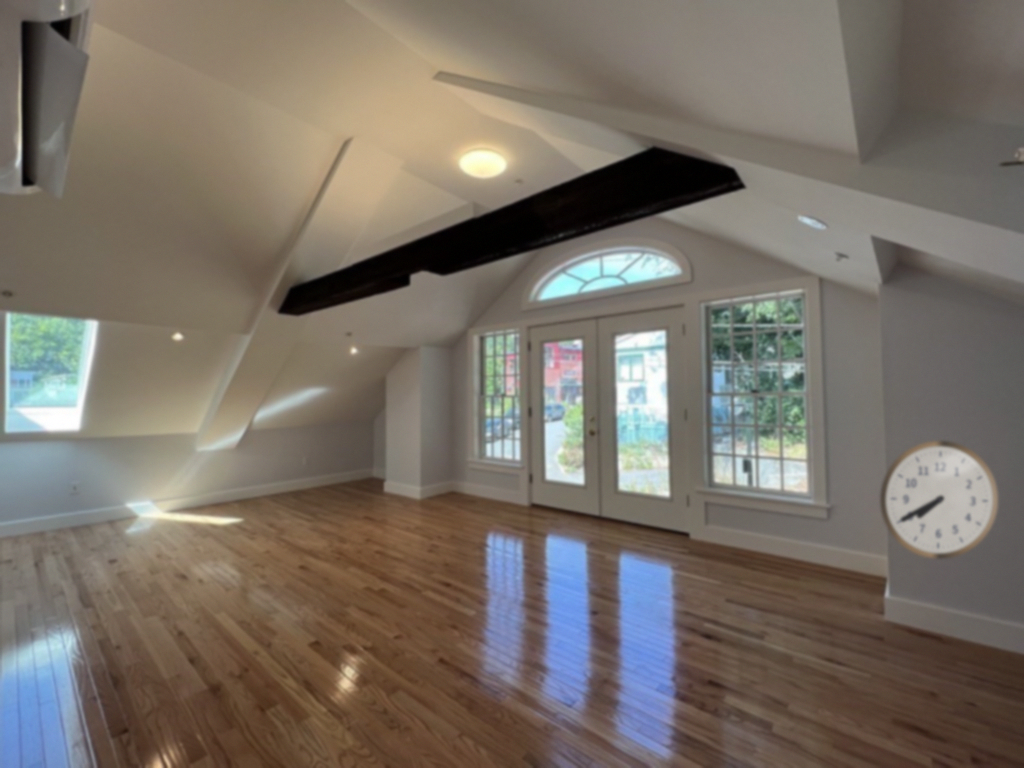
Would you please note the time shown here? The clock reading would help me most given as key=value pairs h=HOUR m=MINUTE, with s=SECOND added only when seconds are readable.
h=7 m=40
